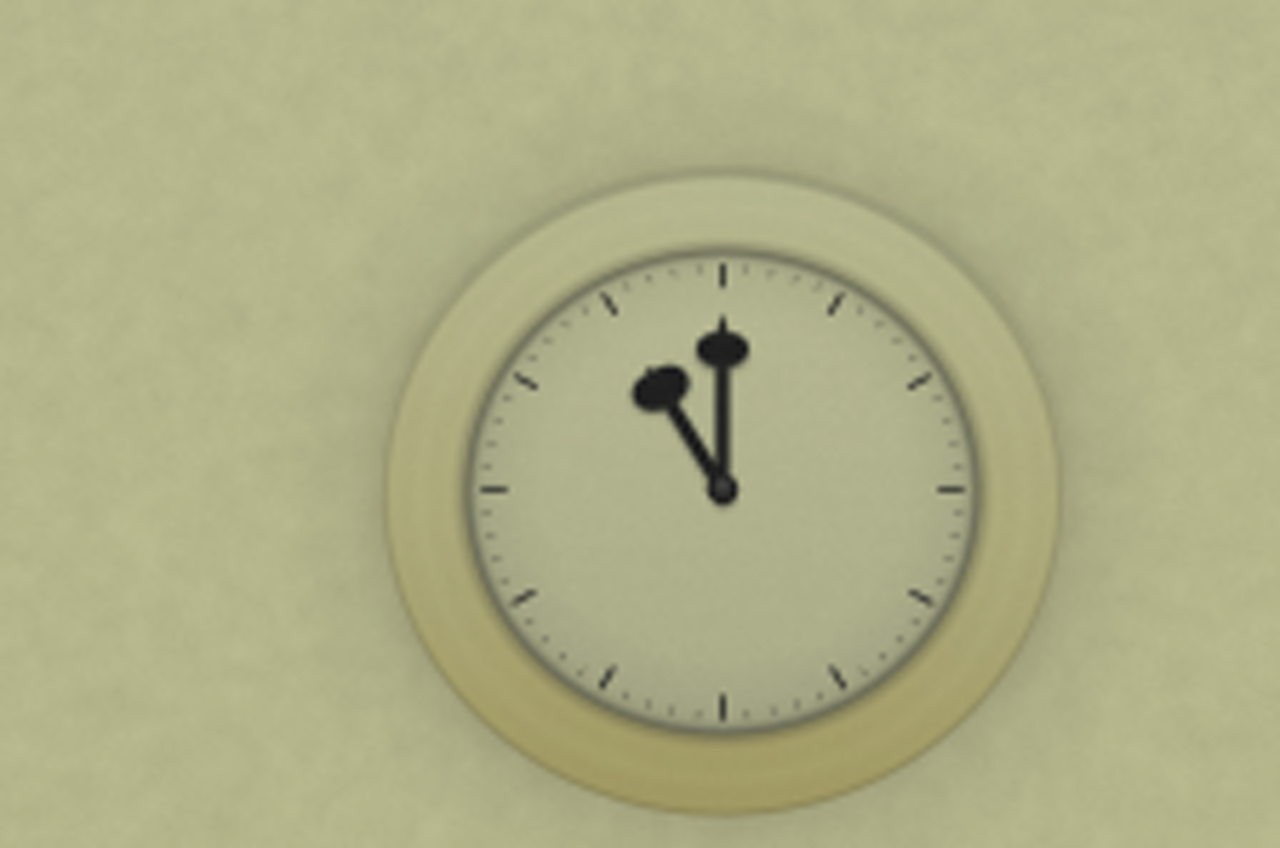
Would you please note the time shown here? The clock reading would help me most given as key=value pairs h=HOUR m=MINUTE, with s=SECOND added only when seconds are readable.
h=11 m=0
